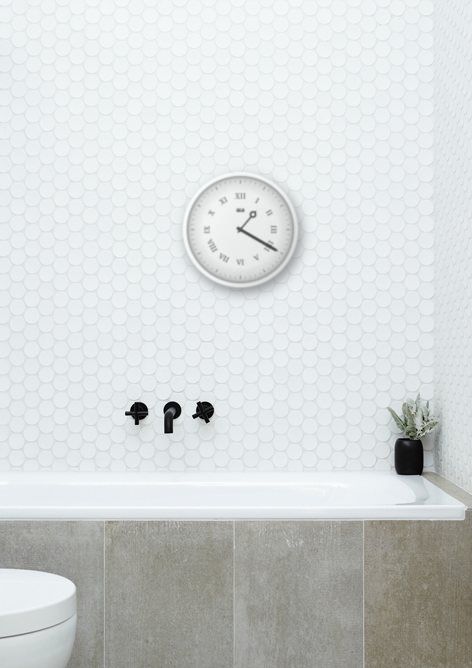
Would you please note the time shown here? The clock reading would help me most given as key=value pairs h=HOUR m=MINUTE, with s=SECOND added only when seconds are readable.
h=1 m=20
